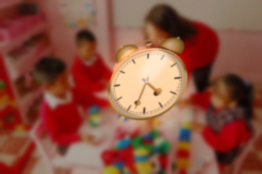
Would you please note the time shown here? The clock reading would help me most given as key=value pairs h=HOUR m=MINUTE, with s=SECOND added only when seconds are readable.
h=4 m=33
